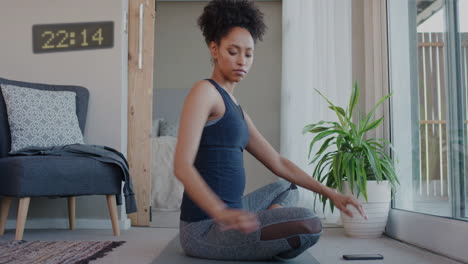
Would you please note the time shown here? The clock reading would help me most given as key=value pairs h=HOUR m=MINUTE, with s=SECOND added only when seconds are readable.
h=22 m=14
